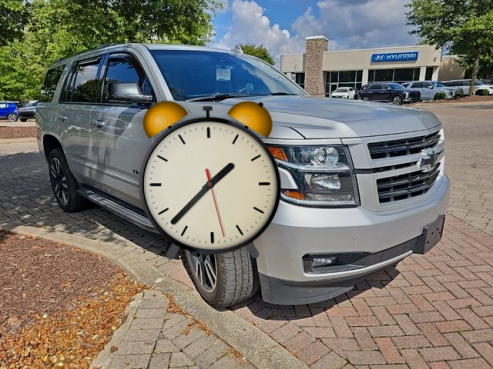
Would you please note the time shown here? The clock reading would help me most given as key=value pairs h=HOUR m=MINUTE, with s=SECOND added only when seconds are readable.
h=1 m=37 s=28
